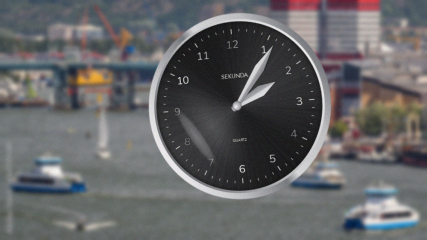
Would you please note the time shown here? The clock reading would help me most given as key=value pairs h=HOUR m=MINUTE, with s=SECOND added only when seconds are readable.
h=2 m=6
